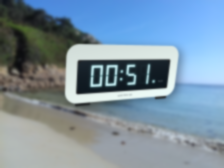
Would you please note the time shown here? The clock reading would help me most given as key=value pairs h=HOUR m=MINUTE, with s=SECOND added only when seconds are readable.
h=0 m=51
